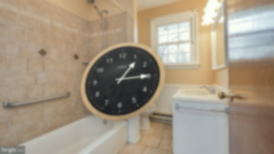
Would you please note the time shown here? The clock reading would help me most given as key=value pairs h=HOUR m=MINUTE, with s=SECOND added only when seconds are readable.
h=1 m=15
